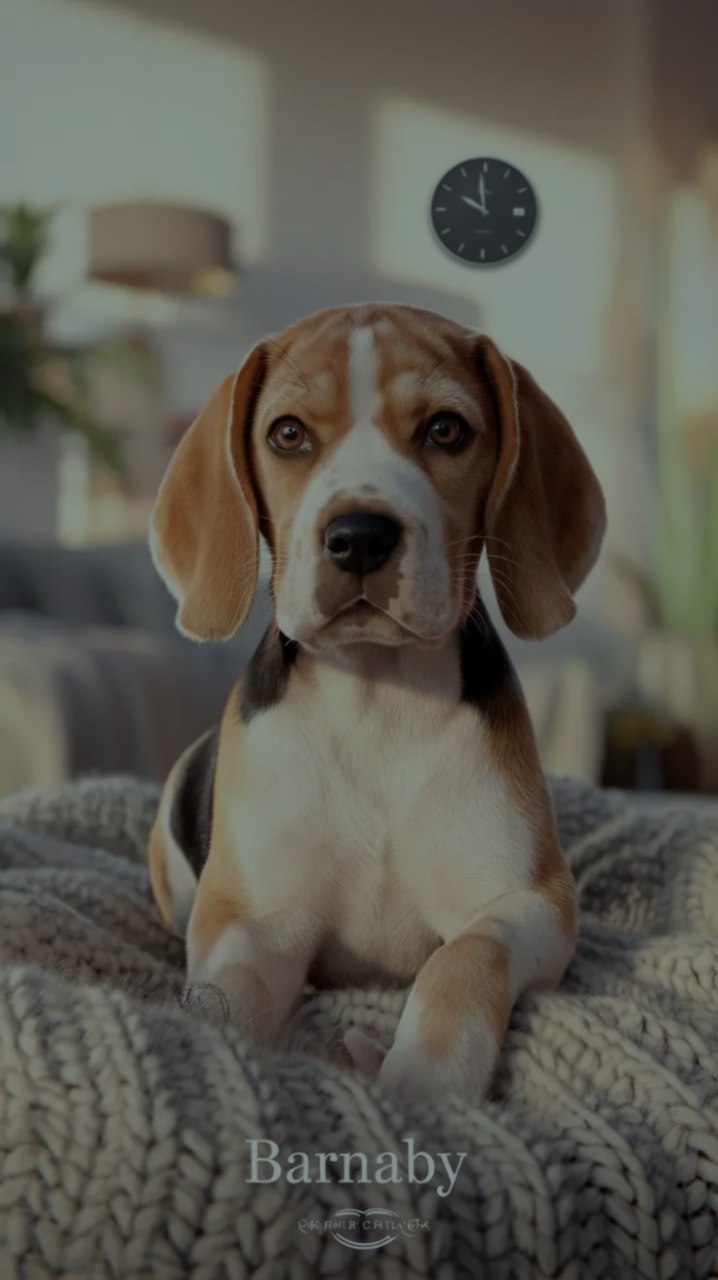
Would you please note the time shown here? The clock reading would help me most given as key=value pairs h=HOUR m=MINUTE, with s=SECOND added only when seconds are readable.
h=9 m=59
